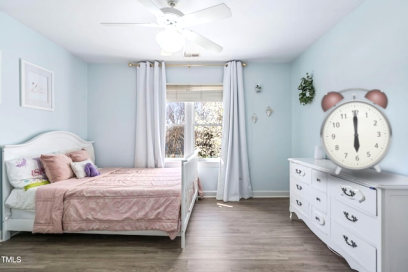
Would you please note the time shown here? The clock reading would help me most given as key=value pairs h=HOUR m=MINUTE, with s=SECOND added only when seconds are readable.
h=6 m=0
